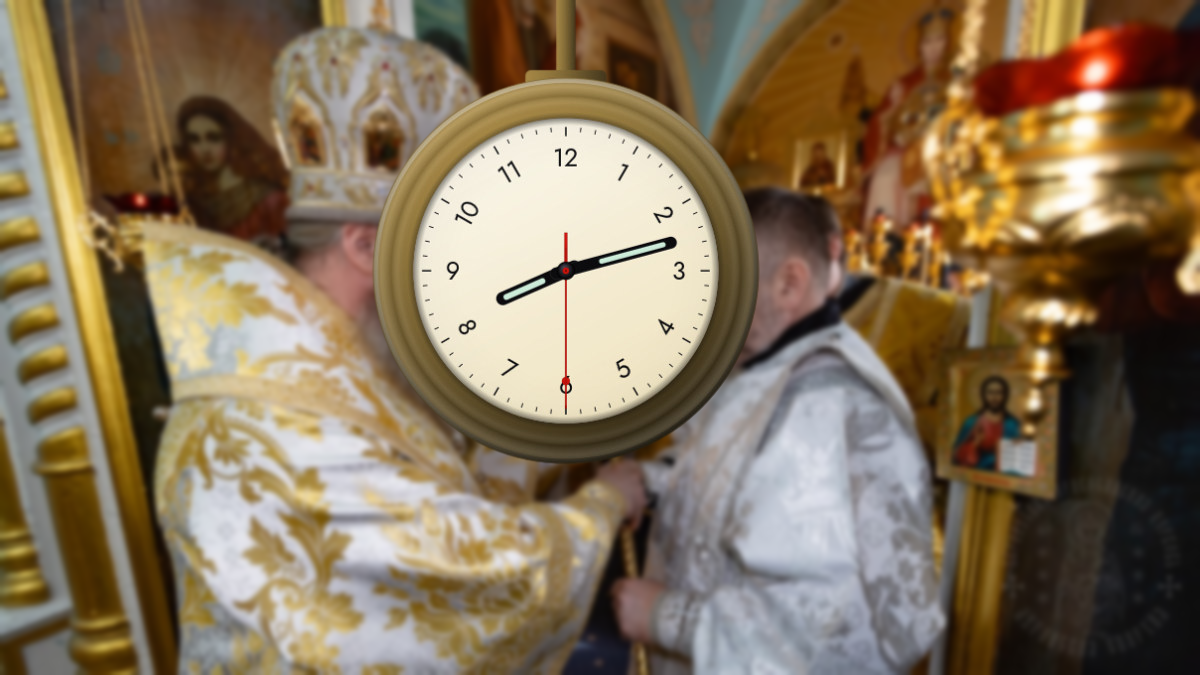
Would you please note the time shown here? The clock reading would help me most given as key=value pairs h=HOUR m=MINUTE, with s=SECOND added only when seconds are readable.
h=8 m=12 s=30
